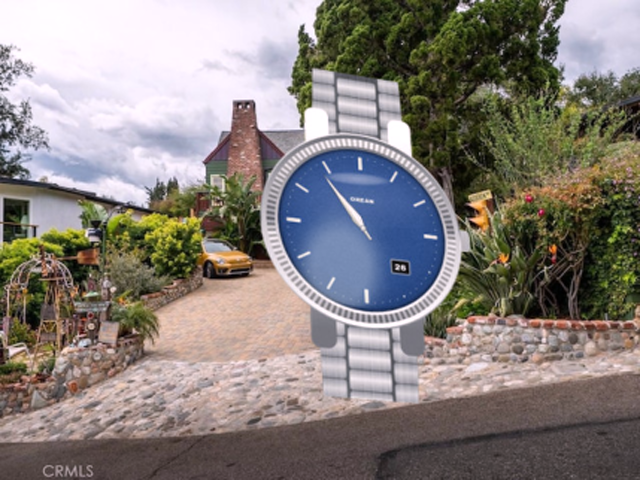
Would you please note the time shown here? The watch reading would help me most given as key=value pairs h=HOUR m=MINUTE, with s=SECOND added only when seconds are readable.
h=10 m=54
